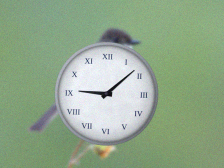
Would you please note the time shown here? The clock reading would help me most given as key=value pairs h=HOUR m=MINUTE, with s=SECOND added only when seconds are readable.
h=9 m=8
